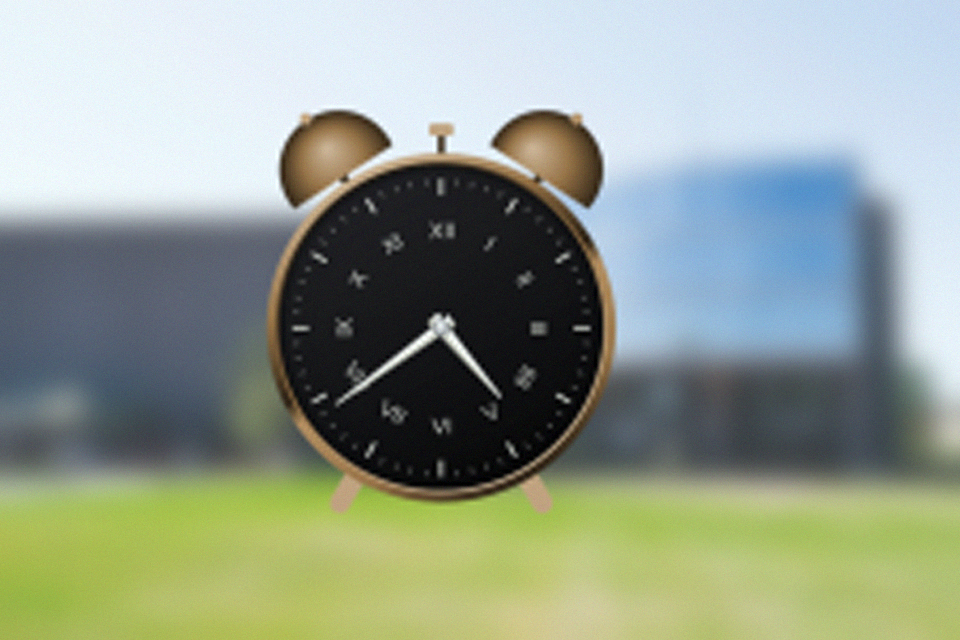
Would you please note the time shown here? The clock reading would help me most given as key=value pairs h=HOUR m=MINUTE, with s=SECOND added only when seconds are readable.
h=4 m=39
